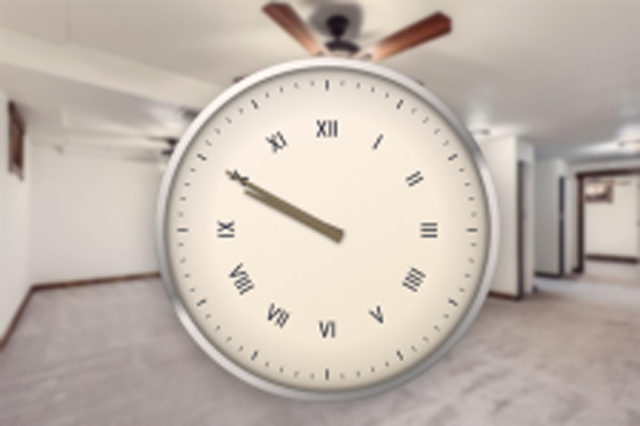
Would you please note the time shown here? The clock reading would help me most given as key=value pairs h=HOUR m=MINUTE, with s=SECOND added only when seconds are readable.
h=9 m=50
